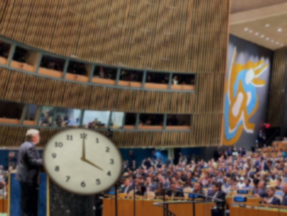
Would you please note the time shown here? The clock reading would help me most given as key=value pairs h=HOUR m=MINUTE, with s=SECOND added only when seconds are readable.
h=4 m=0
